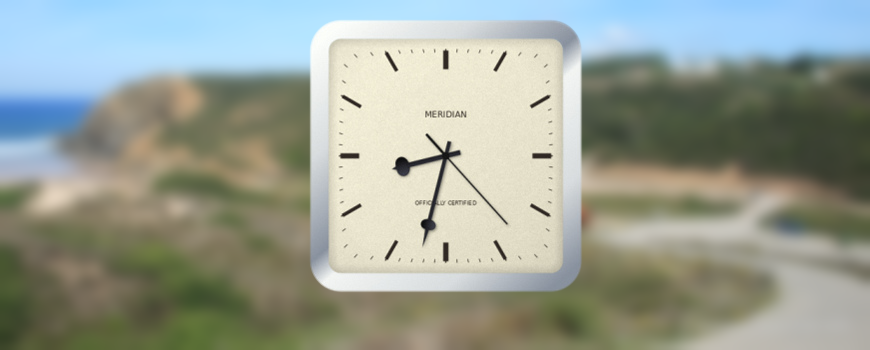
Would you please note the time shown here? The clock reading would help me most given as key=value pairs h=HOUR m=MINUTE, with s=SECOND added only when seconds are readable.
h=8 m=32 s=23
